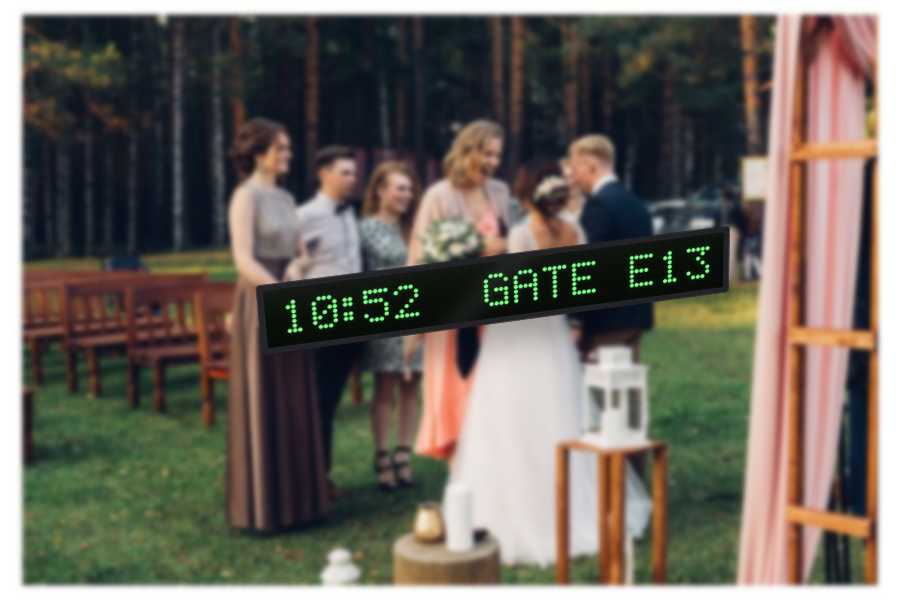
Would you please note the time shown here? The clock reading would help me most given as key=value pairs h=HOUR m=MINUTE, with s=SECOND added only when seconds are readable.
h=10 m=52
